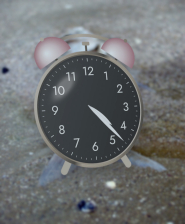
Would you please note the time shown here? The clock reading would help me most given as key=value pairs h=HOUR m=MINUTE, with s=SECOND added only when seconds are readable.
h=4 m=23
